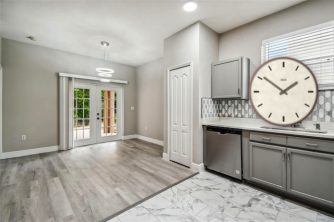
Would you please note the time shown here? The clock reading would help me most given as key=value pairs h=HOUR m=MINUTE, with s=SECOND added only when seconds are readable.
h=1 m=51
